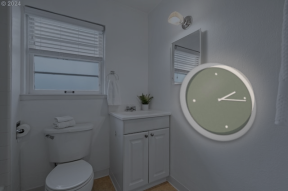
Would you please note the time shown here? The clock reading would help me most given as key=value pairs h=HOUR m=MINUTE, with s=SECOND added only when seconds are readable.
h=2 m=16
